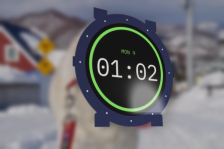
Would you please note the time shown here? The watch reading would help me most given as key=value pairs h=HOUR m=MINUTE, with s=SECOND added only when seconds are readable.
h=1 m=2
